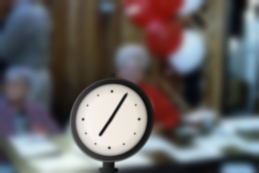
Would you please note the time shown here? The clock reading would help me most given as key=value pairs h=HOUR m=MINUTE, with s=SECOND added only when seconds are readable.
h=7 m=5
